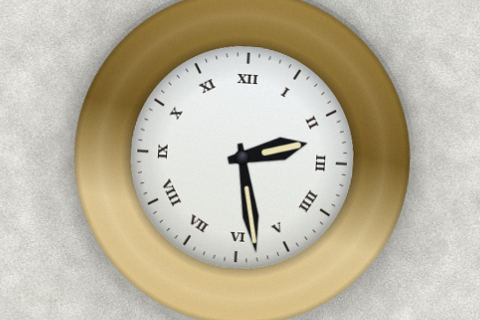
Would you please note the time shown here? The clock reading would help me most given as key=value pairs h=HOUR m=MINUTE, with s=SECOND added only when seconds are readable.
h=2 m=28
